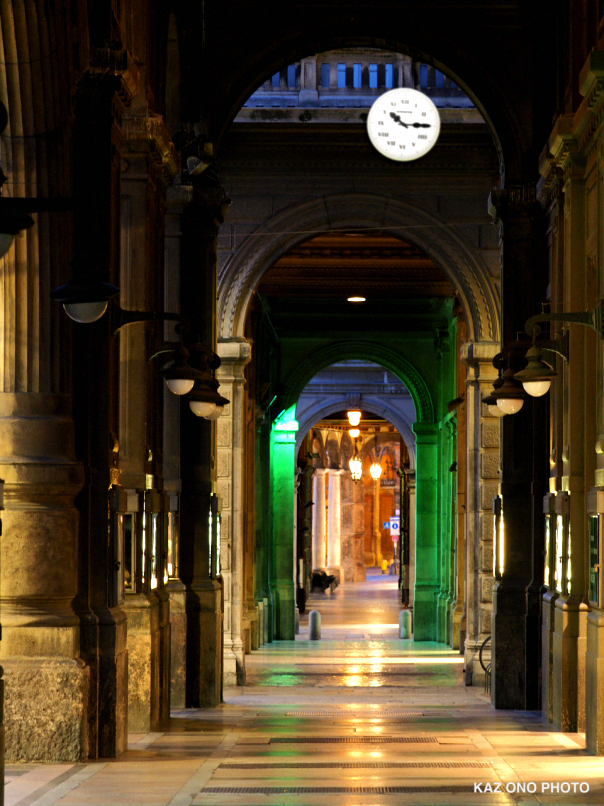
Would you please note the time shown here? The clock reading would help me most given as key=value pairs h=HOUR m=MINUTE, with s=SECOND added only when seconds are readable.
h=10 m=15
